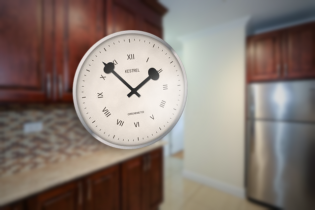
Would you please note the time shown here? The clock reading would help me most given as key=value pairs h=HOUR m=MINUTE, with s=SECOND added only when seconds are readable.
h=1 m=53
